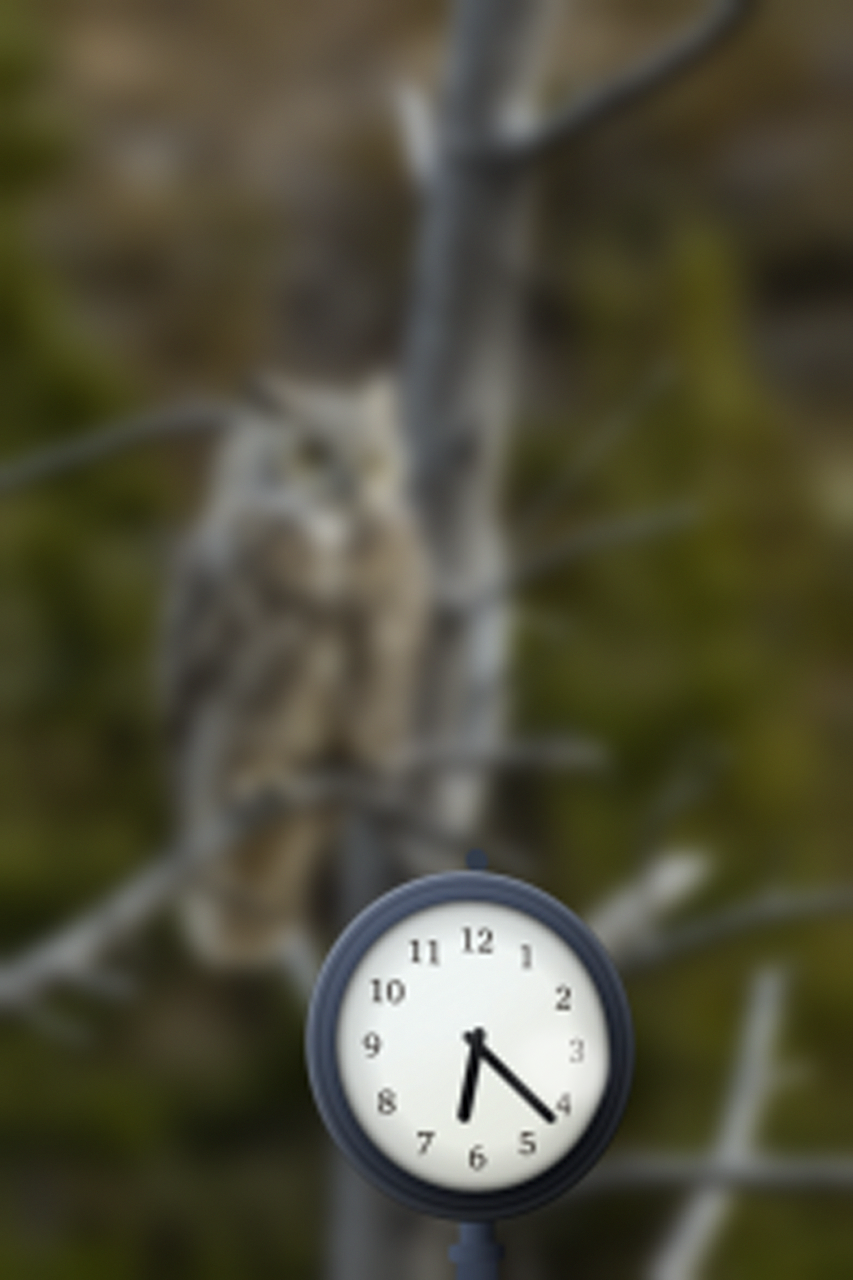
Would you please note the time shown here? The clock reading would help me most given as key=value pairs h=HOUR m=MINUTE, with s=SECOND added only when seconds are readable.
h=6 m=22
